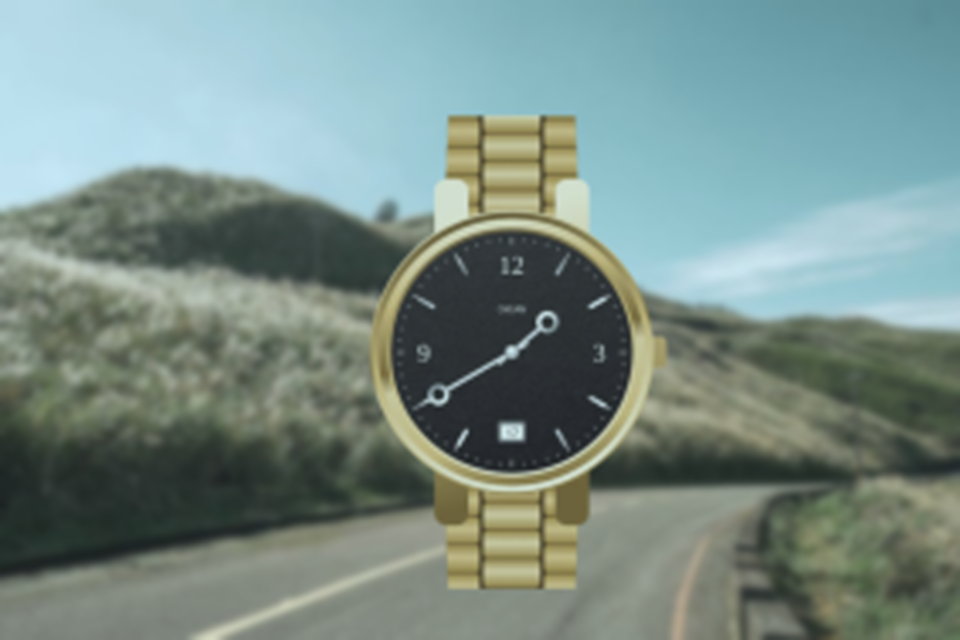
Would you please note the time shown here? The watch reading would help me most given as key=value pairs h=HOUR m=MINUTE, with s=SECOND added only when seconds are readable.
h=1 m=40
